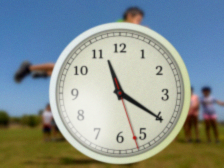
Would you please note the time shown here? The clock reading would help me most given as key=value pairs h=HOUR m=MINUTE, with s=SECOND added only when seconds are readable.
h=11 m=20 s=27
